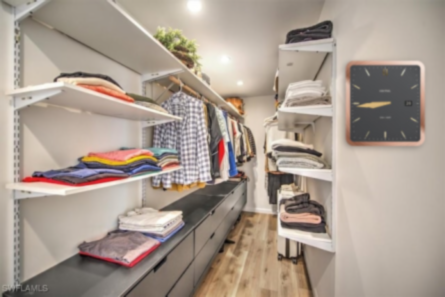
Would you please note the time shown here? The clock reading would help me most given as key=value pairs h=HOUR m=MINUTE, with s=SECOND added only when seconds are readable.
h=8 m=44
